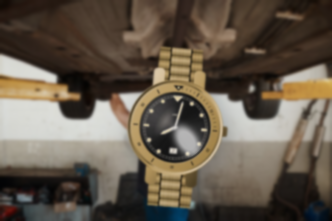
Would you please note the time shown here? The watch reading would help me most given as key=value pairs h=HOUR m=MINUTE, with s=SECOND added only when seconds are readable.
h=8 m=2
